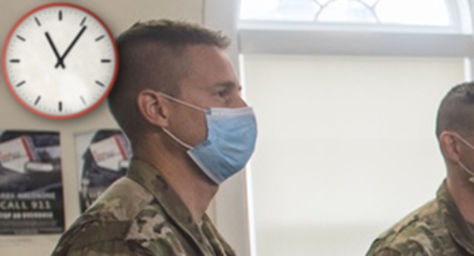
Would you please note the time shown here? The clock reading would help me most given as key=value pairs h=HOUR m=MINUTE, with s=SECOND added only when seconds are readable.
h=11 m=6
